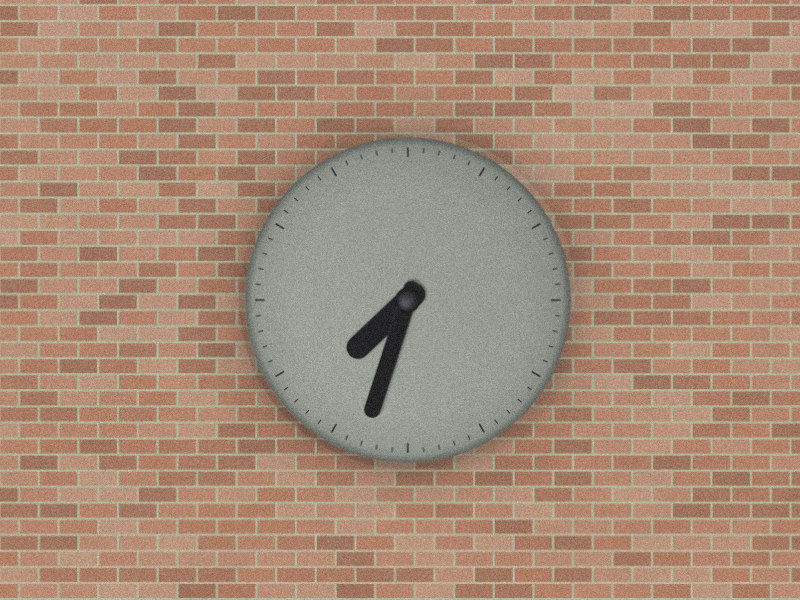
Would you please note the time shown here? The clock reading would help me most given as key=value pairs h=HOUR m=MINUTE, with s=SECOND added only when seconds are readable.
h=7 m=33
